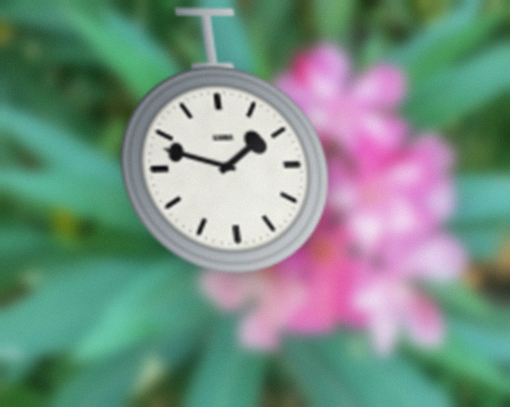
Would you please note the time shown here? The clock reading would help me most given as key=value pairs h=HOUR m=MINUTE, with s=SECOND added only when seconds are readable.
h=1 m=48
